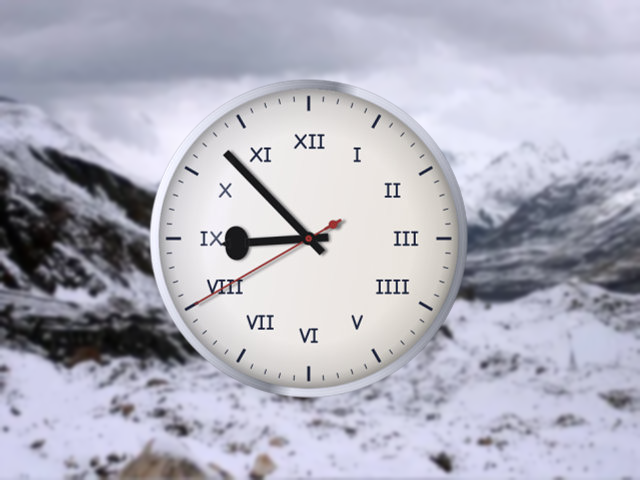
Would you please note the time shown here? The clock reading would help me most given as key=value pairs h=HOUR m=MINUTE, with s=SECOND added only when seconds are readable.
h=8 m=52 s=40
